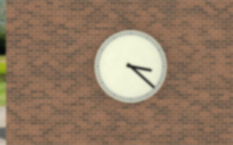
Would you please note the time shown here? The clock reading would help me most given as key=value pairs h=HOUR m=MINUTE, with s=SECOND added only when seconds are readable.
h=3 m=22
